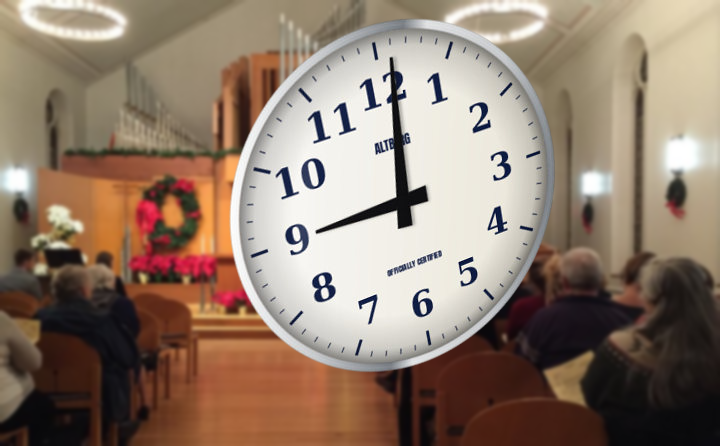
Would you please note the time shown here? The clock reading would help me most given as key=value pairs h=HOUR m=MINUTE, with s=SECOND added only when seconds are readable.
h=9 m=1
